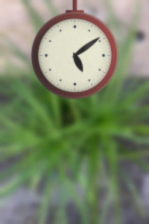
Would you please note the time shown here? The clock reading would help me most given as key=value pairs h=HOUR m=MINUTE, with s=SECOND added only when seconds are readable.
h=5 m=9
